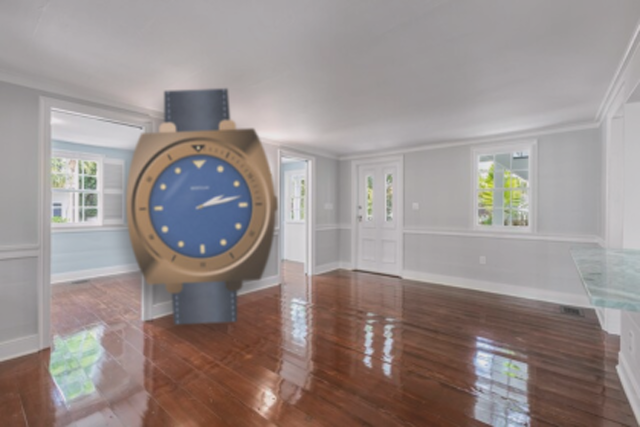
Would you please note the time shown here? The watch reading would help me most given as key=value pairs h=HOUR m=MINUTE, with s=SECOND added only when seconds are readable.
h=2 m=13
